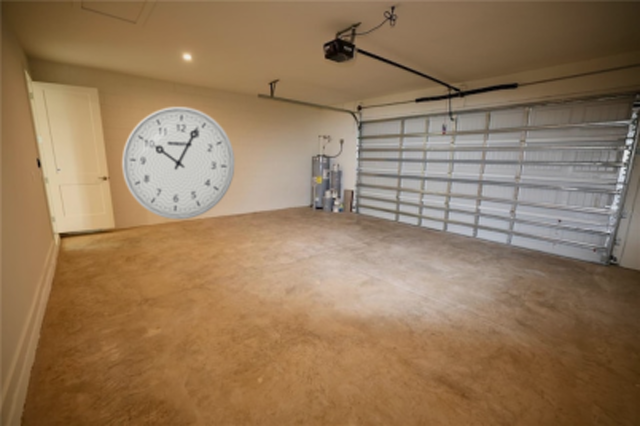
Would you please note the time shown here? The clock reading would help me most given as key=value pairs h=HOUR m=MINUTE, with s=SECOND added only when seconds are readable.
h=10 m=4
